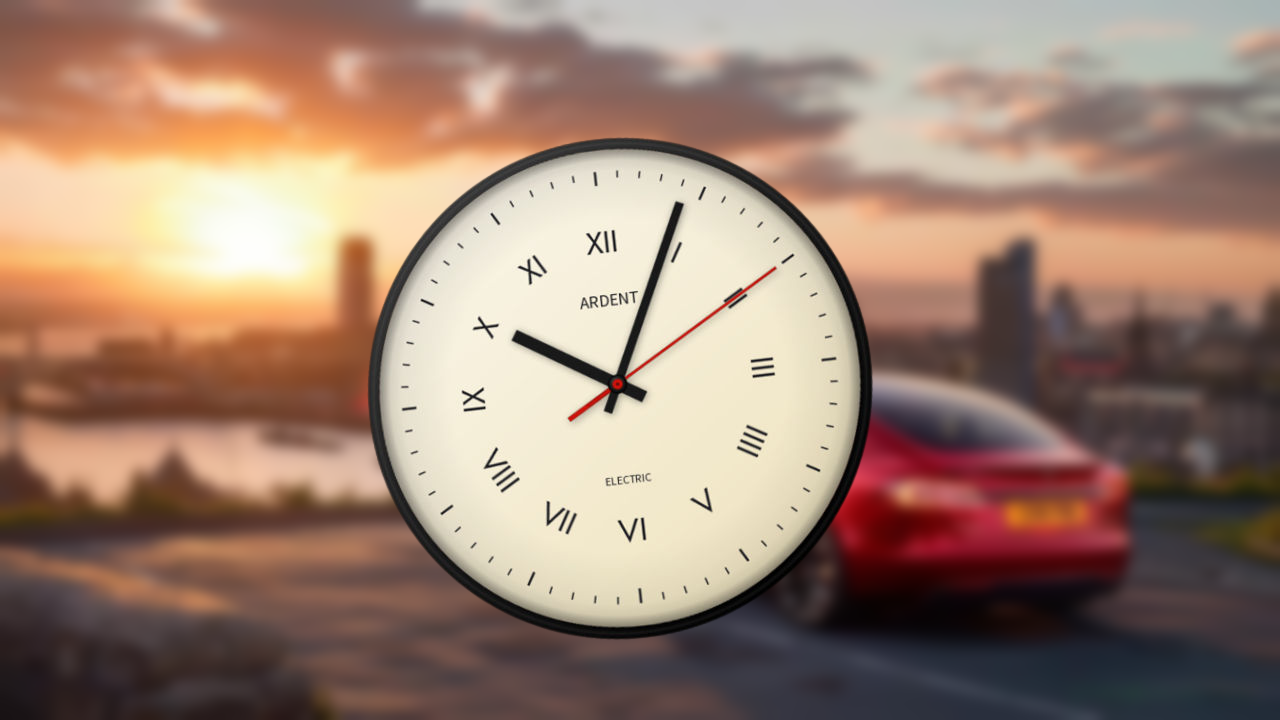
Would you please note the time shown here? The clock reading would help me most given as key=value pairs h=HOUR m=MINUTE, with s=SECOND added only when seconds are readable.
h=10 m=4 s=10
